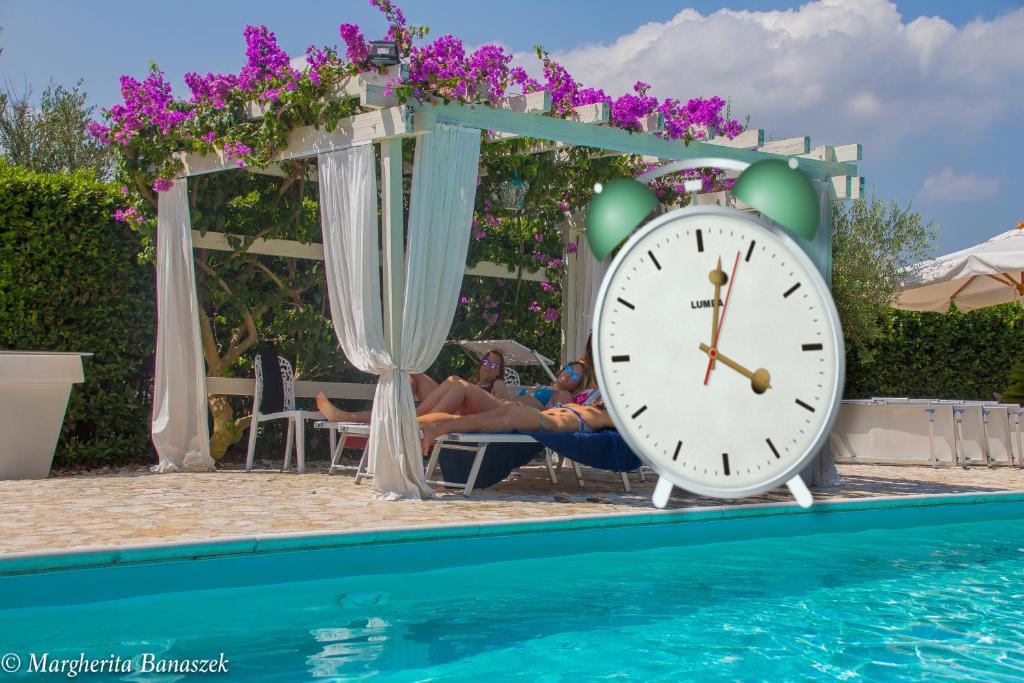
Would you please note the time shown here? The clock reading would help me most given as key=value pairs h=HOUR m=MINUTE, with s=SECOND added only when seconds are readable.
h=4 m=2 s=4
